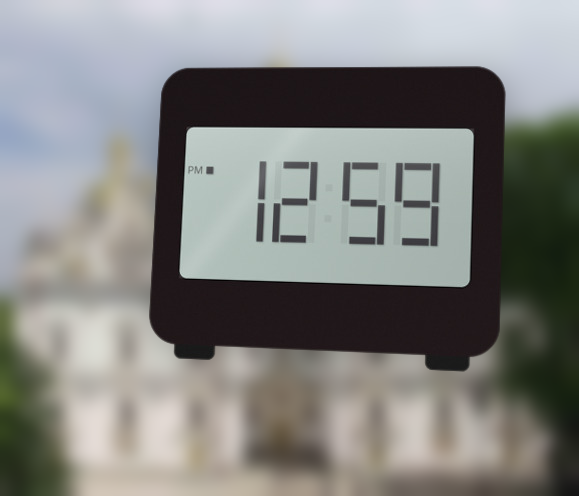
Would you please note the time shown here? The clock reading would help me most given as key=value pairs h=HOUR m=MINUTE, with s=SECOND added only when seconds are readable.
h=12 m=59
